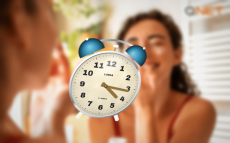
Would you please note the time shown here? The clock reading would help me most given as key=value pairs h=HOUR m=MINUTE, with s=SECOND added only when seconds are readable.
h=4 m=16
